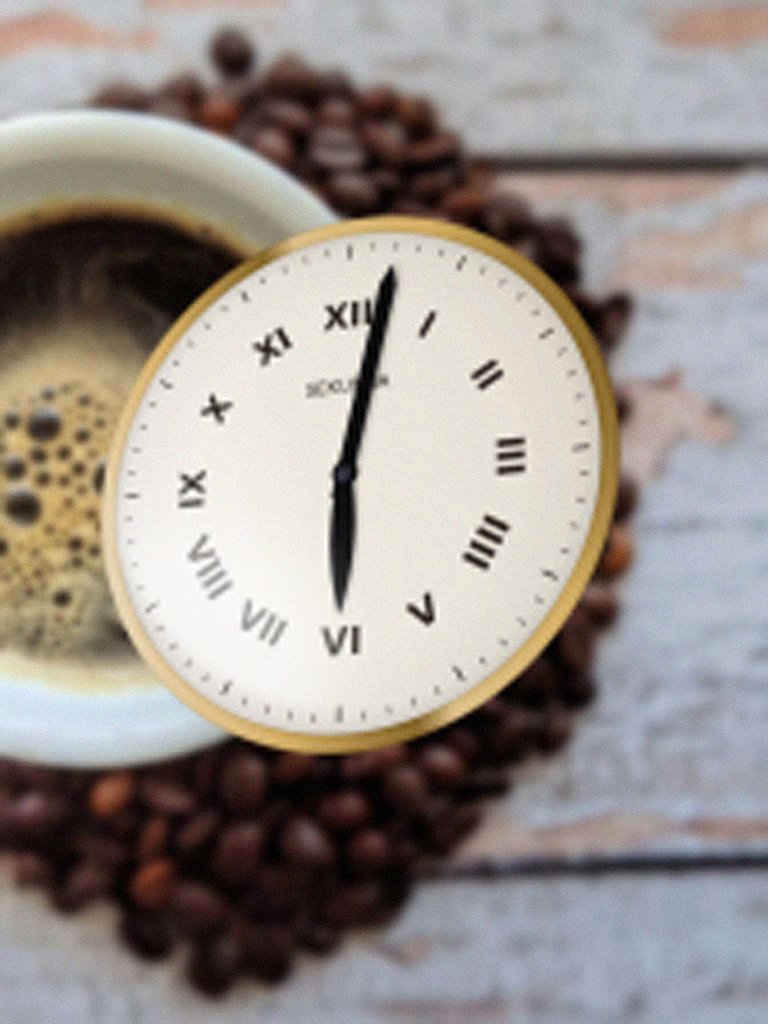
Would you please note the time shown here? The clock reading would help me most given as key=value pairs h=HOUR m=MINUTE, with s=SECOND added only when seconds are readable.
h=6 m=2
